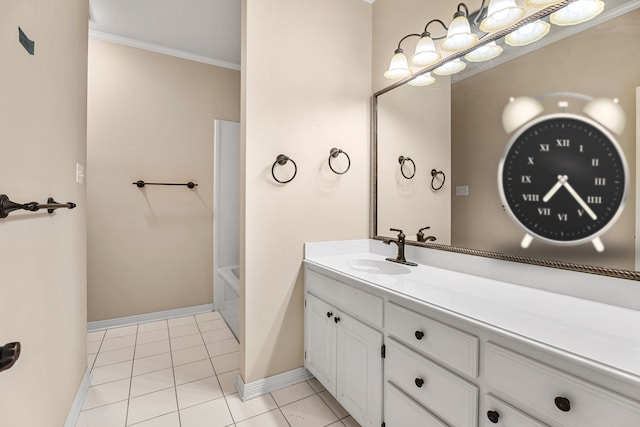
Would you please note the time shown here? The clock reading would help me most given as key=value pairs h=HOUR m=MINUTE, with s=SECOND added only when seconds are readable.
h=7 m=23
